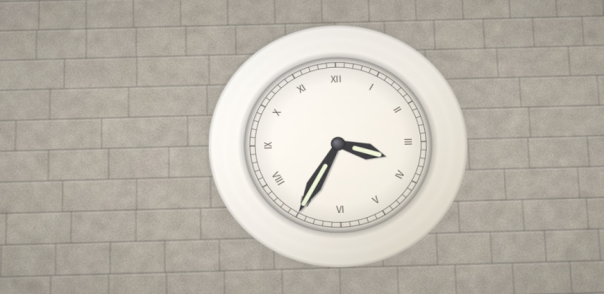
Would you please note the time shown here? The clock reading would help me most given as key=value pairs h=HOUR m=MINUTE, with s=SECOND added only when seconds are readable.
h=3 m=35
